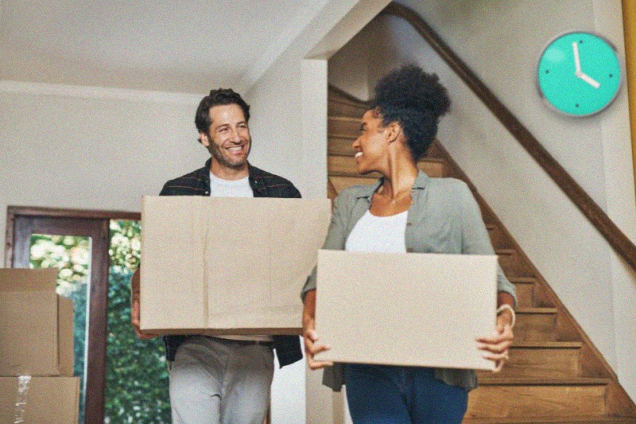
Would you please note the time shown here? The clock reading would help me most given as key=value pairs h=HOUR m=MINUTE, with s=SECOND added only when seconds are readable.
h=3 m=58
